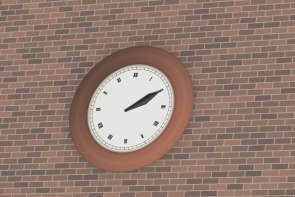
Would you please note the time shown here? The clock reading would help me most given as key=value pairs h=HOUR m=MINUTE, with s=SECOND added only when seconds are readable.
h=2 m=10
